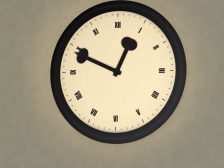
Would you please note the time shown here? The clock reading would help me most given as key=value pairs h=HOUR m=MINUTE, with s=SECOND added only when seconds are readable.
h=12 m=49
